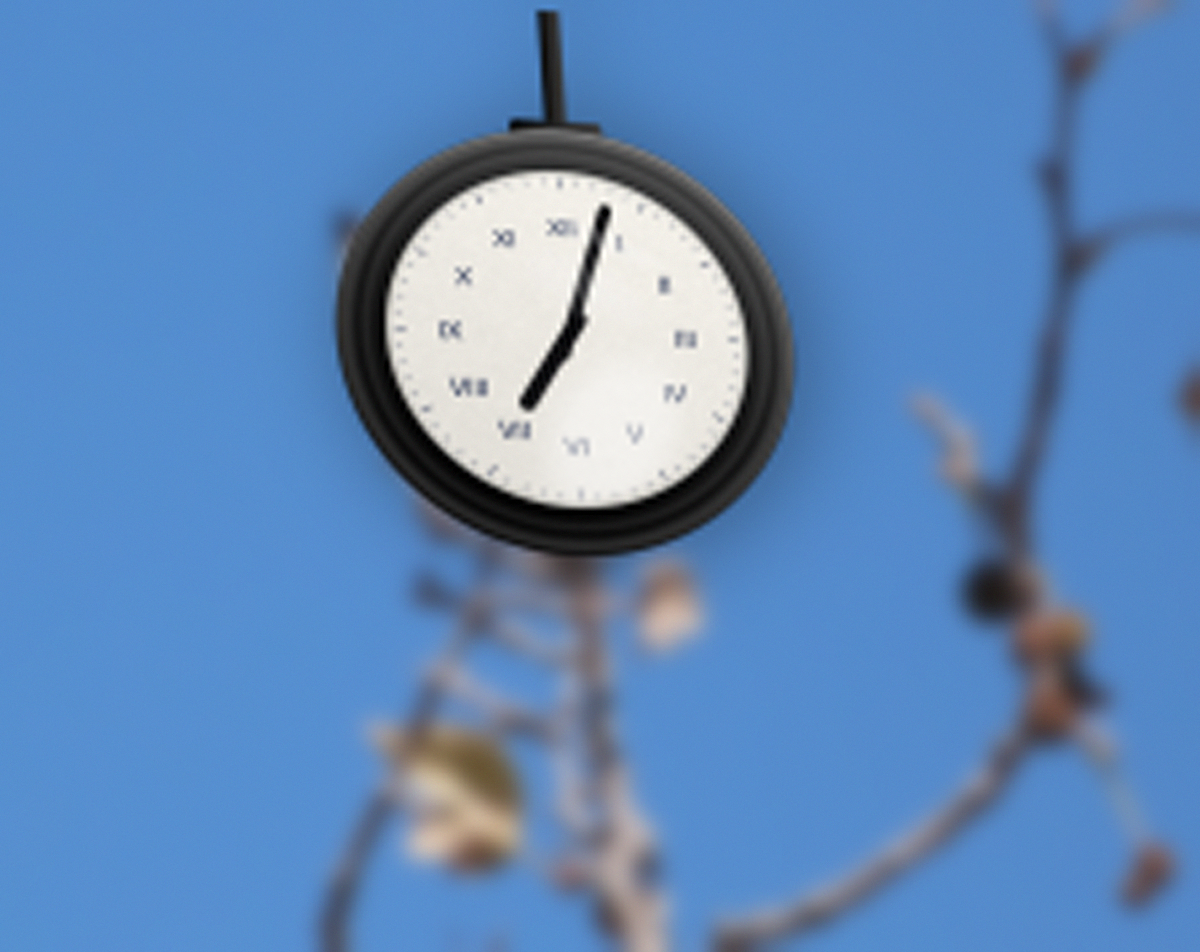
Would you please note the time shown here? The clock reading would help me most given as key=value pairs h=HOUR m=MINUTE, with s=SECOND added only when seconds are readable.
h=7 m=3
